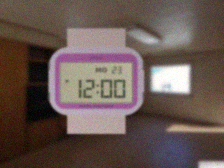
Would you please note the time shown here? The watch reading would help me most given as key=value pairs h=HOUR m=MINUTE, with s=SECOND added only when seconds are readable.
h=12 m=0
